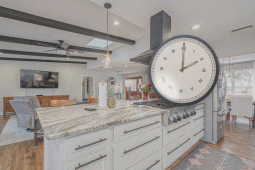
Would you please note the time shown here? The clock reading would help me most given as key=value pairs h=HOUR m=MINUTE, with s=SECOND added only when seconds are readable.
h=2 m=0
